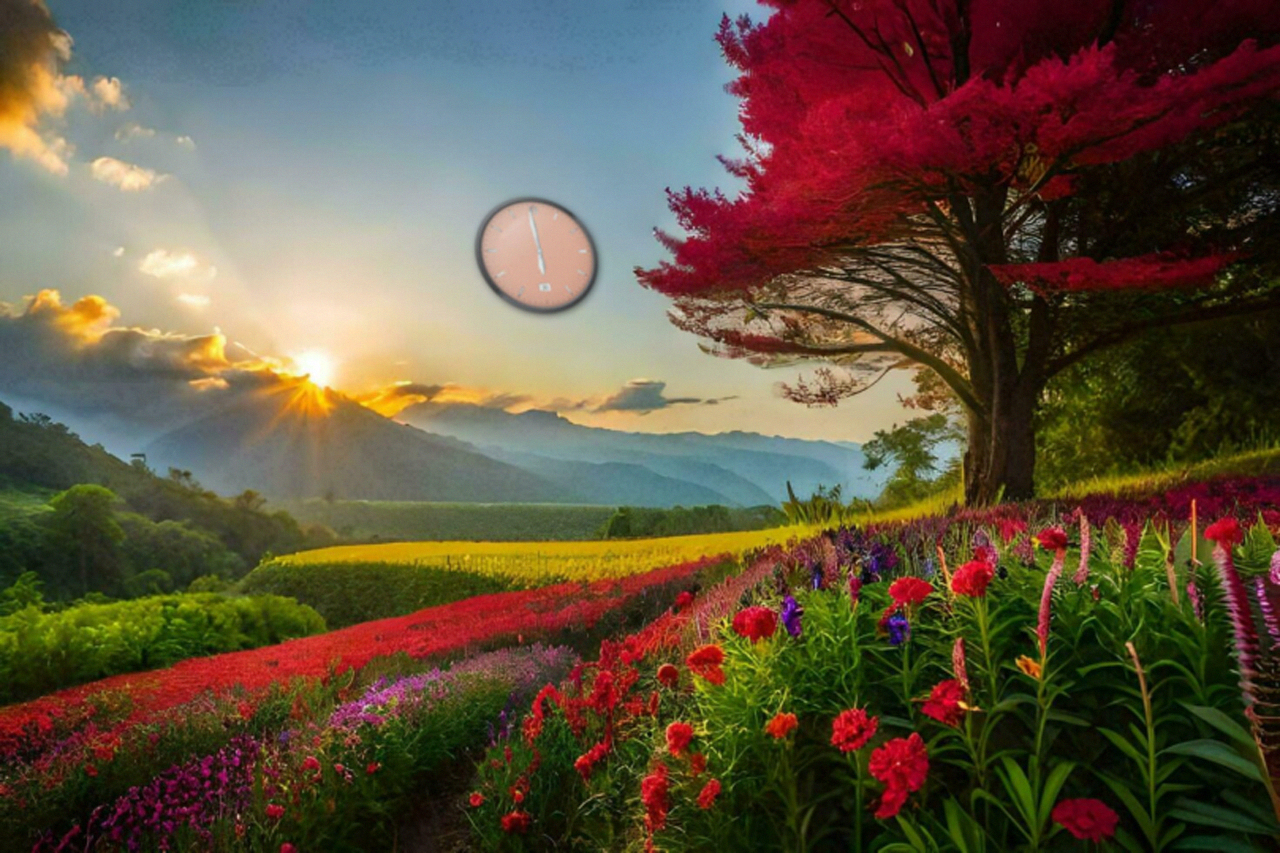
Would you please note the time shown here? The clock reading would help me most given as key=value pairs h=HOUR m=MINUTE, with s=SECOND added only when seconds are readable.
h=5 m=59
